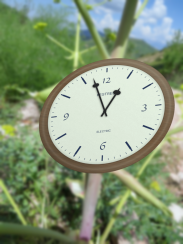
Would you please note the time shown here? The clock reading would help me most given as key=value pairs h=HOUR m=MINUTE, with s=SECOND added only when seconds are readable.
h=12 m=57
